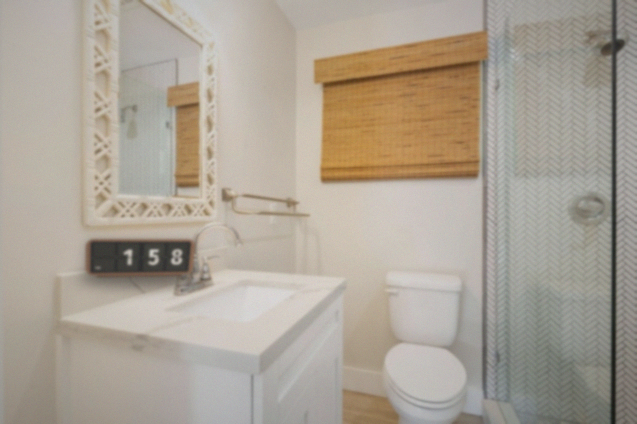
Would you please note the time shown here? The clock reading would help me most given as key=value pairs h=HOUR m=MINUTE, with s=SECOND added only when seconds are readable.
h=1 m=58
